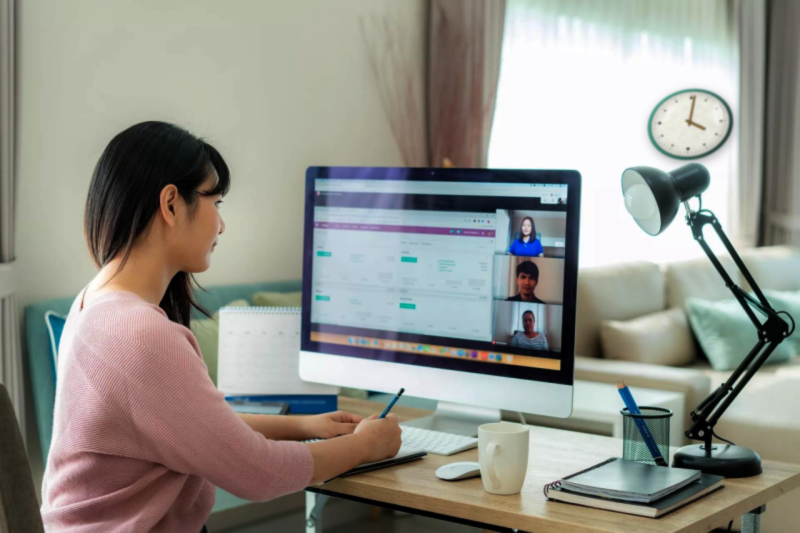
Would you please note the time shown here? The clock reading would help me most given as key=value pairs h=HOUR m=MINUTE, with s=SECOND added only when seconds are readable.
h=4 m=1
